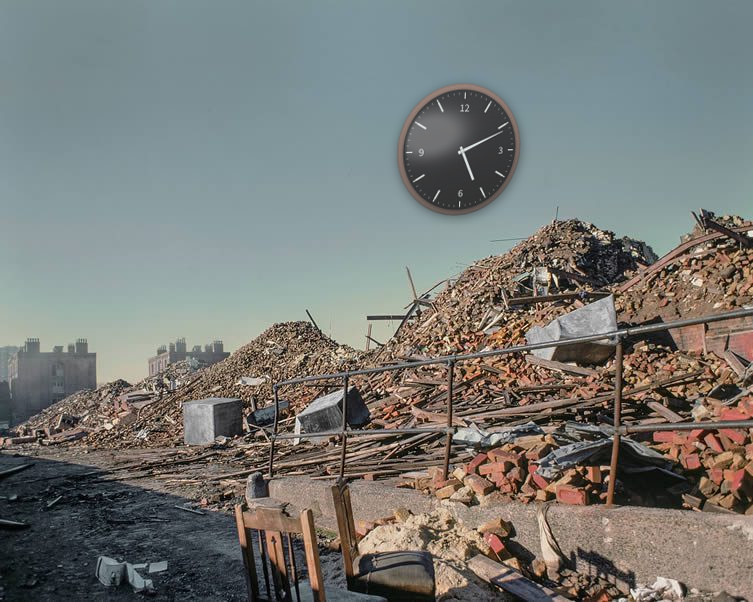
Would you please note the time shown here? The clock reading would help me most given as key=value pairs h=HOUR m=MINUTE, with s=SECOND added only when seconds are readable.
h=5 m=11
